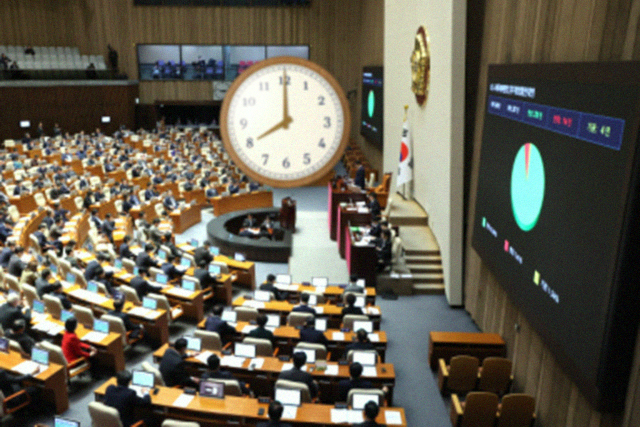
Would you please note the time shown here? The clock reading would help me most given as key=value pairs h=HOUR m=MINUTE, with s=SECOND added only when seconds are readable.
h=8 m=0
